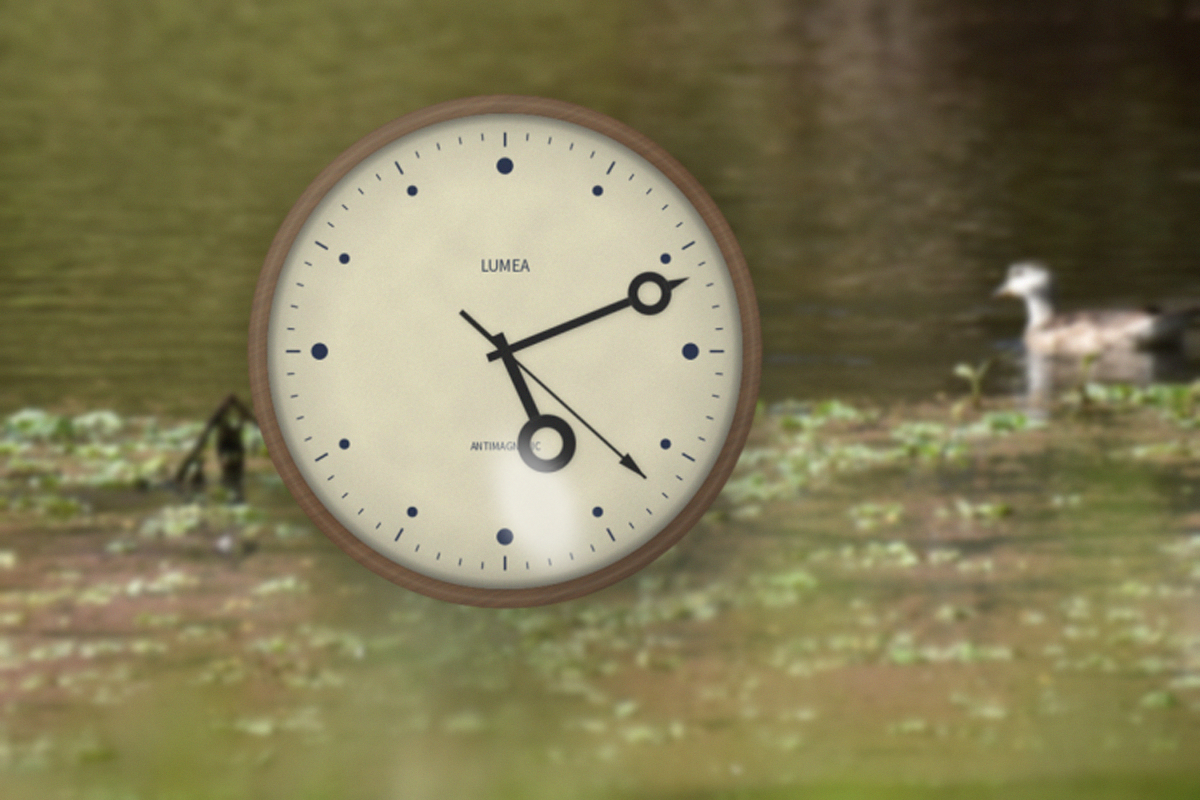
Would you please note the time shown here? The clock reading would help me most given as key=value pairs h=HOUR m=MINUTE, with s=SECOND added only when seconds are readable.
h=5 m=11 s=22
